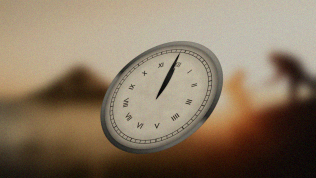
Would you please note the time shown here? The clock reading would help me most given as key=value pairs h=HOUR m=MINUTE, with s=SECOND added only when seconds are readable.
h=11 m=59
